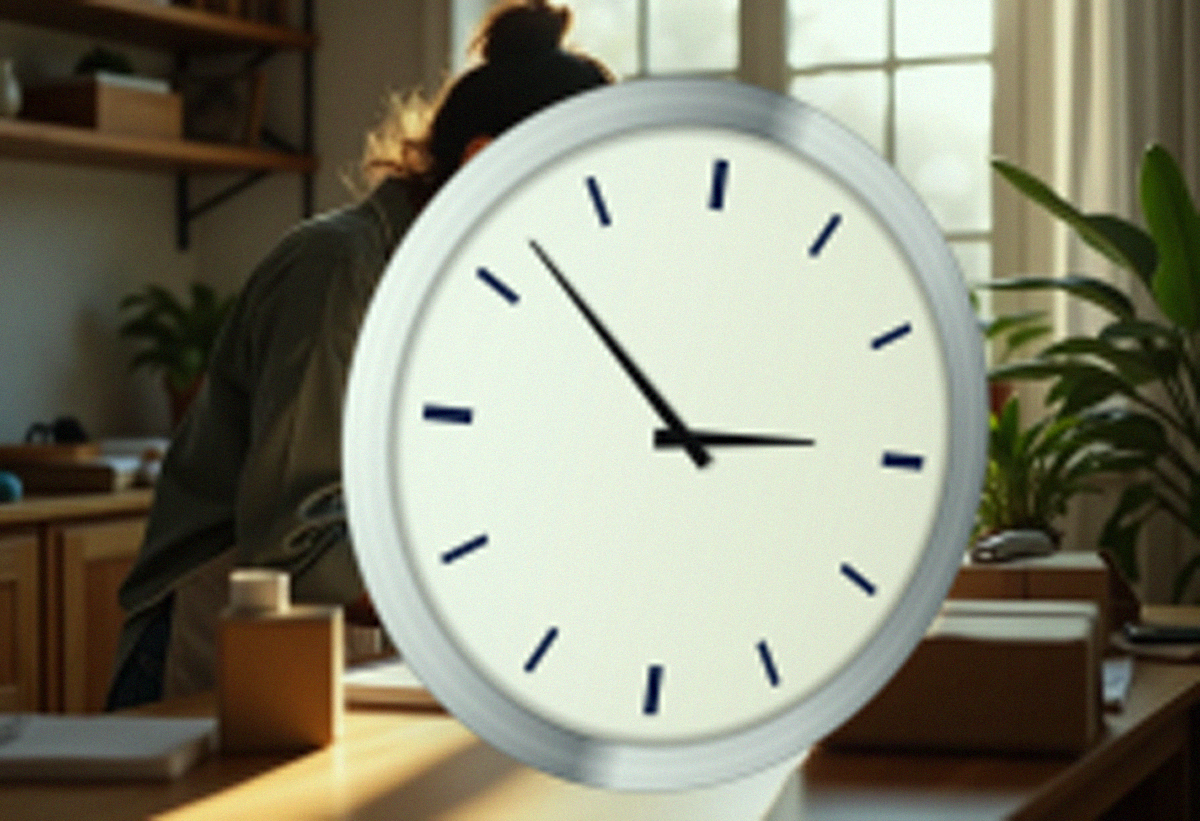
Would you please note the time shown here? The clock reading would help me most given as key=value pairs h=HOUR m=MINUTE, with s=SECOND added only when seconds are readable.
h=2 m=52
